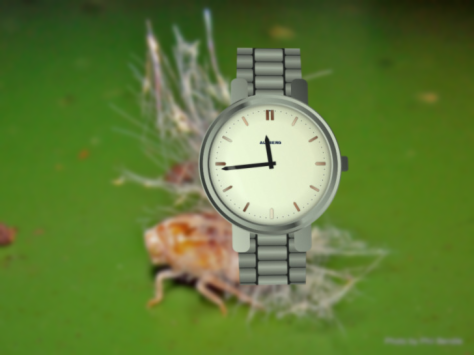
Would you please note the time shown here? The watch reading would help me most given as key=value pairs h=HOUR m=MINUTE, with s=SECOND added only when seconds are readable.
h=11 m=44
